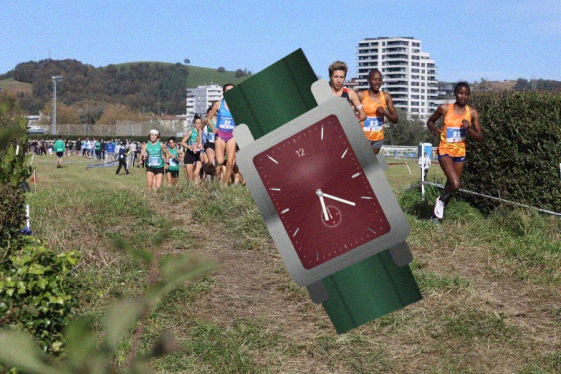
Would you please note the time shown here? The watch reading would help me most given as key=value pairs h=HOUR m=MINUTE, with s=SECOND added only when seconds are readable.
h=6 m=22
